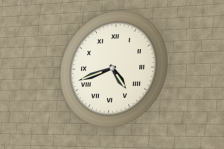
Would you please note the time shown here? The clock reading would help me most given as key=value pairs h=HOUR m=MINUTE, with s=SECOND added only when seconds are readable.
h=4 m=42
